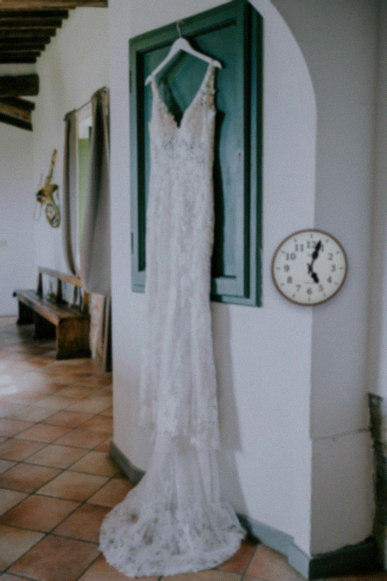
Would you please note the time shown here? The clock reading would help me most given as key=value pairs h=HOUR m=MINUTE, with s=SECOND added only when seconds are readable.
h=5 m=3
